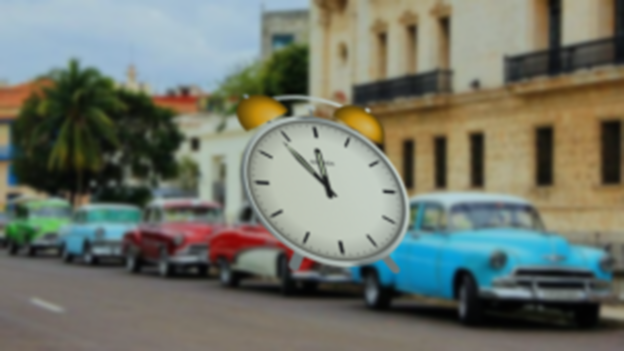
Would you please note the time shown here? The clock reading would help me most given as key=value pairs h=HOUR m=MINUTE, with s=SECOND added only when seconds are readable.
h=11 m=54
